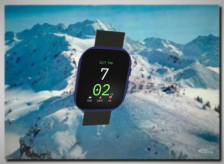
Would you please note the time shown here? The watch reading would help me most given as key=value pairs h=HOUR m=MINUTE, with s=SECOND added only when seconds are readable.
h=7 m=2
